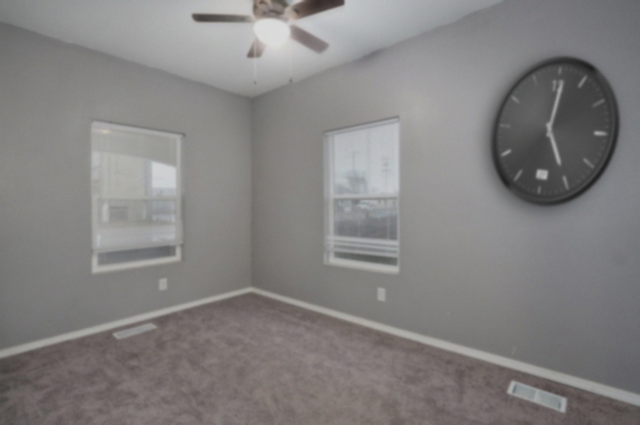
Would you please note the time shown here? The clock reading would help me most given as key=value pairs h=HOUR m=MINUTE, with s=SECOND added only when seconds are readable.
h=5 m=1
